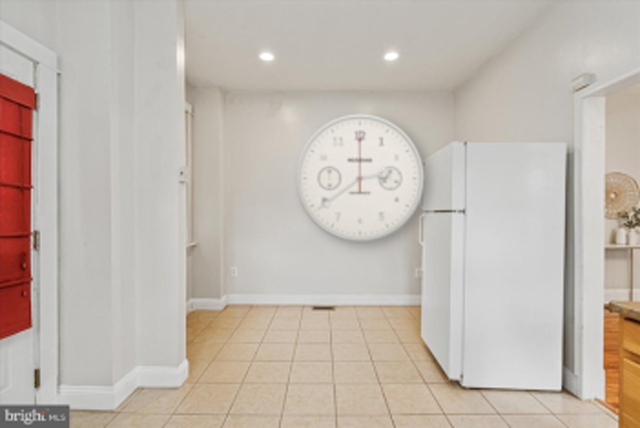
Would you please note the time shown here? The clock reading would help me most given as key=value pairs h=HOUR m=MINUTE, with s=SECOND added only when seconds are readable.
h=2 m=39
